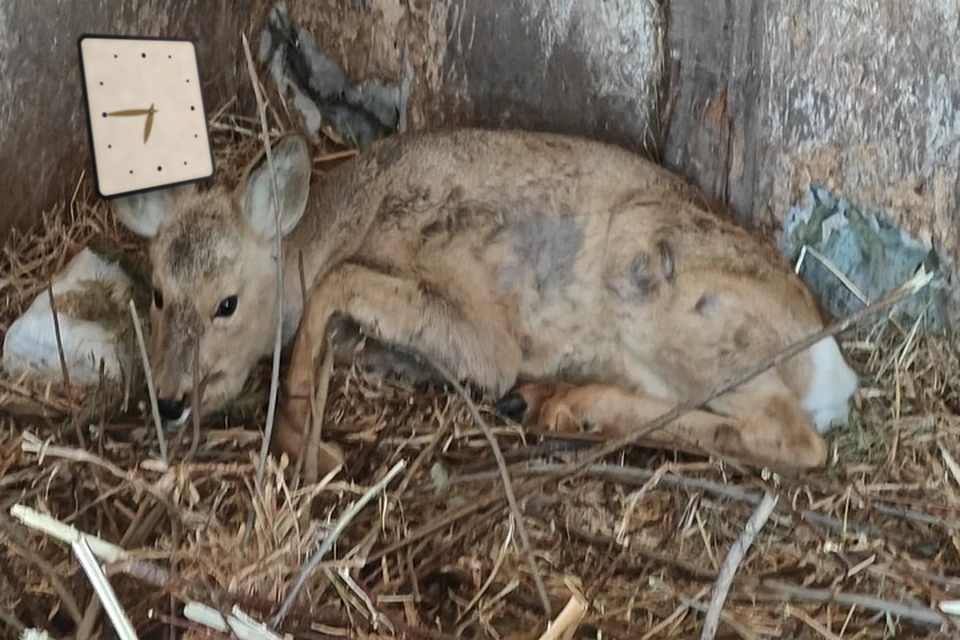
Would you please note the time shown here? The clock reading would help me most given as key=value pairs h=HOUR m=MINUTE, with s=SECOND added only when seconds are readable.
h=6 m=45
